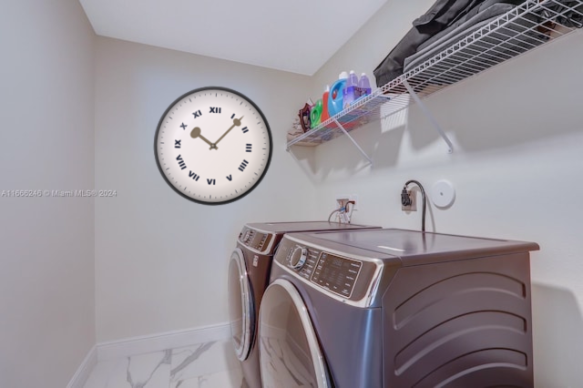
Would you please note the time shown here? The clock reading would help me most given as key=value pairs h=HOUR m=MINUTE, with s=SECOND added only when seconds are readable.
h=10 m=7
